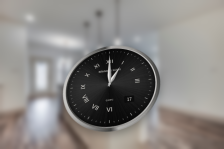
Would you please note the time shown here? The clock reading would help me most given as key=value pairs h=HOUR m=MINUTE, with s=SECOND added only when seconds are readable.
h=1 m=0
